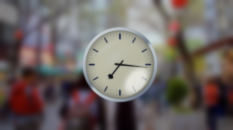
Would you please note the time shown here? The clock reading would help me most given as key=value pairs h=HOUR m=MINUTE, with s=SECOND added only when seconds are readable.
h=7 m=16
